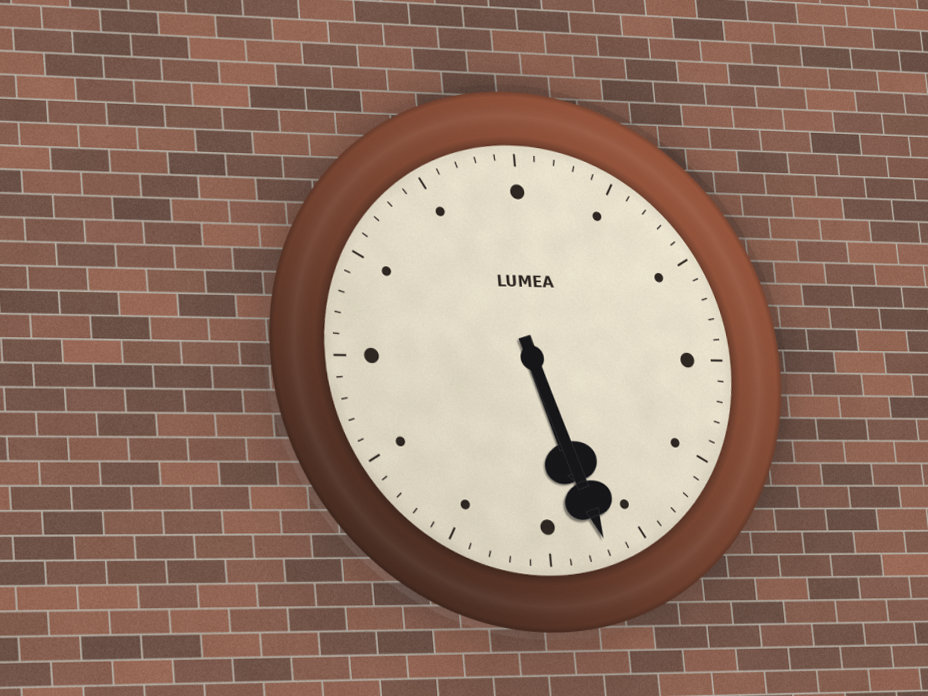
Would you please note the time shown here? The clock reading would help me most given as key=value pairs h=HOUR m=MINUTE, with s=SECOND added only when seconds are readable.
h=5 m=27
